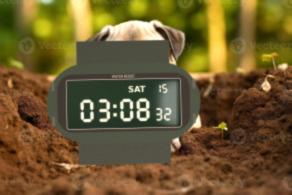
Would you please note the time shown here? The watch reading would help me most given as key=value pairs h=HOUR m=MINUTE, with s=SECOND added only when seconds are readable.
h=3 m=8 s=32
